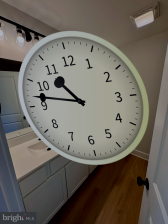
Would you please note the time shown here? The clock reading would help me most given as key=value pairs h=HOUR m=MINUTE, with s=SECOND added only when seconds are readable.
h=10 m=47
